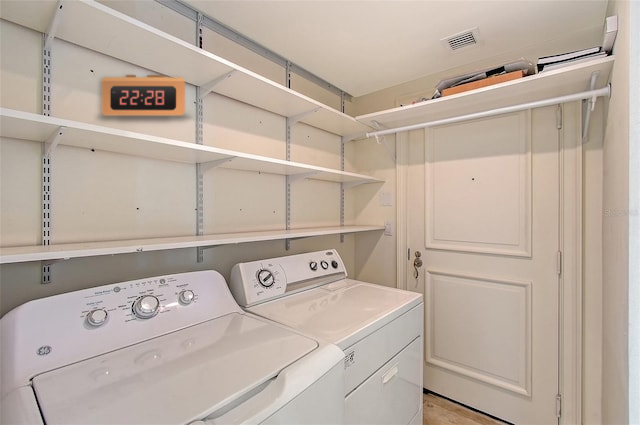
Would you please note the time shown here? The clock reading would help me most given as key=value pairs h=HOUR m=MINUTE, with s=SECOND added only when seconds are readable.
h=22 m=28
